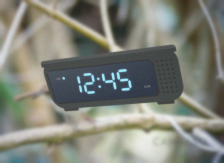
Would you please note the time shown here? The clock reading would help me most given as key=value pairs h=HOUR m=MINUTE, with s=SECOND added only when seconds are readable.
h=12 m=45
